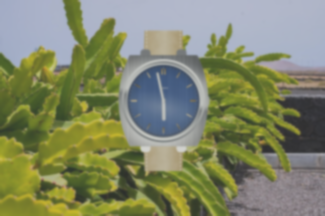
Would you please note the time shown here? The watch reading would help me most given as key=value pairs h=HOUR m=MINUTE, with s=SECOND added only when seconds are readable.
h=5 m=58
